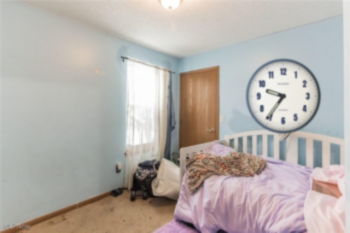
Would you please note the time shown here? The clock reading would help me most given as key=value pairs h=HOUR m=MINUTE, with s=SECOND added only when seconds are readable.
h=9 m=36
